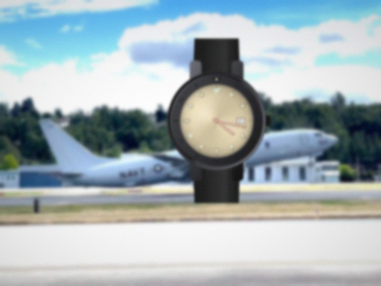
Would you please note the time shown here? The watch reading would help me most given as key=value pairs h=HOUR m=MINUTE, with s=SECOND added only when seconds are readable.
h=4 m=17
